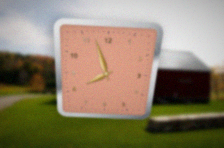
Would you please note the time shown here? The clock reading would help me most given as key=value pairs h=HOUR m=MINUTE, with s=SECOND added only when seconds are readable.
h=7 m=57
